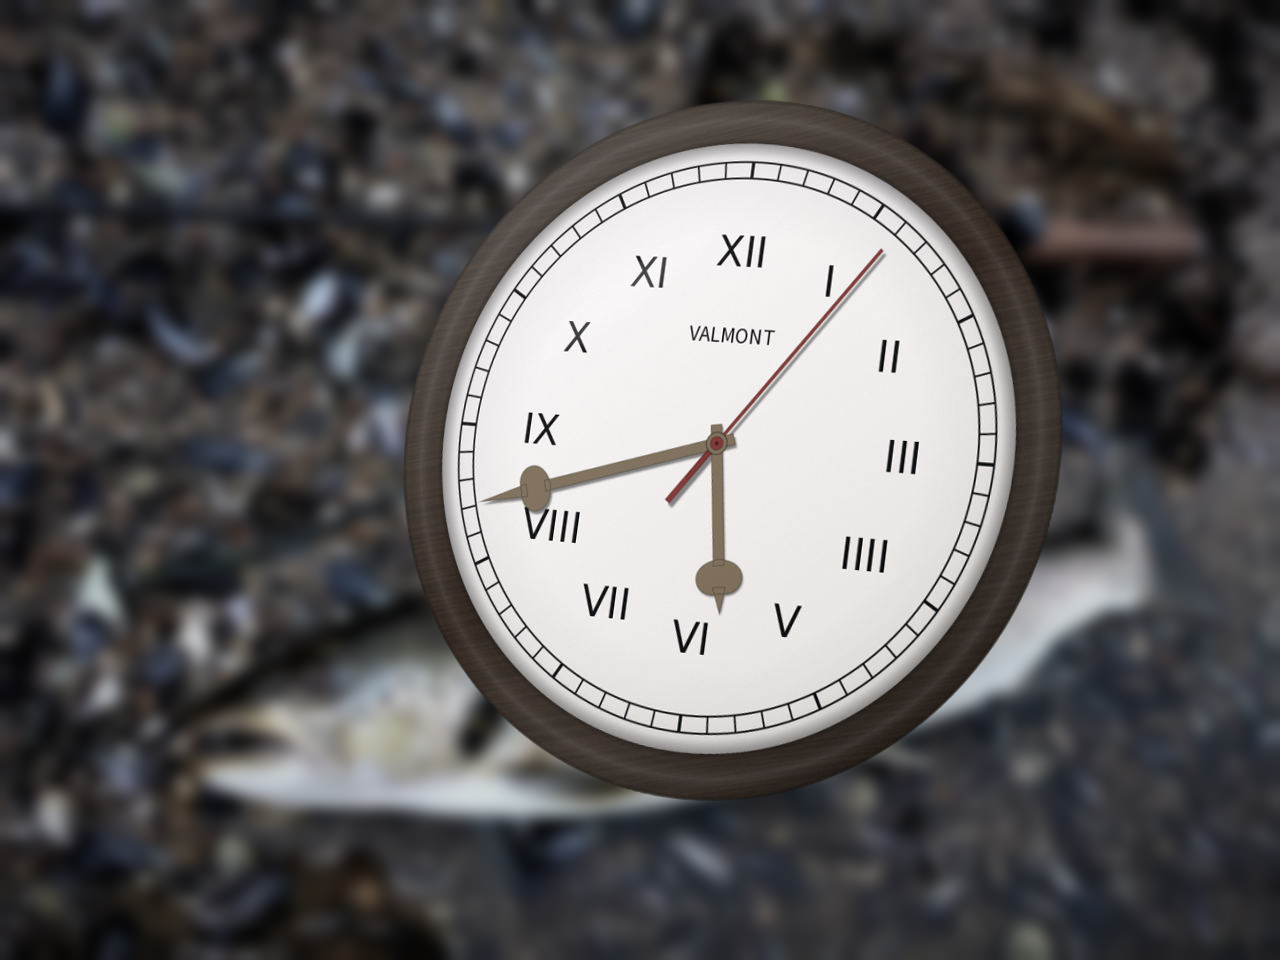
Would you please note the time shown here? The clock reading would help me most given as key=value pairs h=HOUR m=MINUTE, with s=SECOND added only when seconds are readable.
h=5 m=42 s=6
